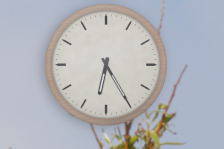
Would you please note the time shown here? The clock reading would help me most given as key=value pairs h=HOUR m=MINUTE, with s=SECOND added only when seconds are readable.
h=6 m=25
